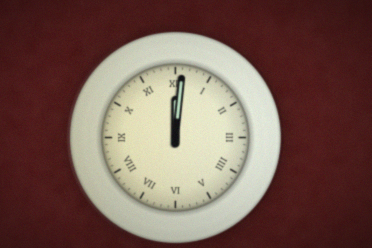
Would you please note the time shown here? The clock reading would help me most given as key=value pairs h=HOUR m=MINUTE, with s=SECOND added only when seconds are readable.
h=12 m=1
